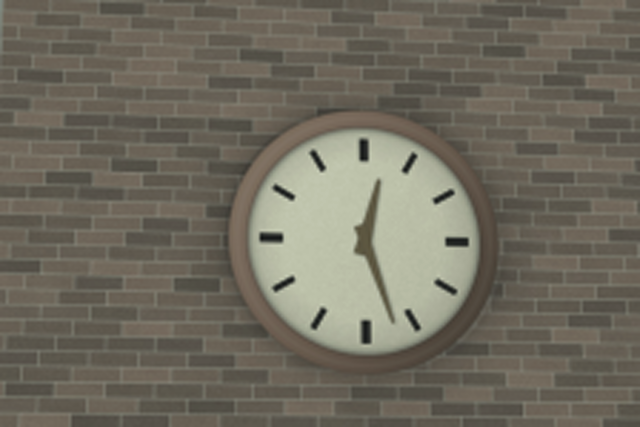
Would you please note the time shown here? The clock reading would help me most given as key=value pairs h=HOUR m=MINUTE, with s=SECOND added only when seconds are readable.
h=12 m=27
